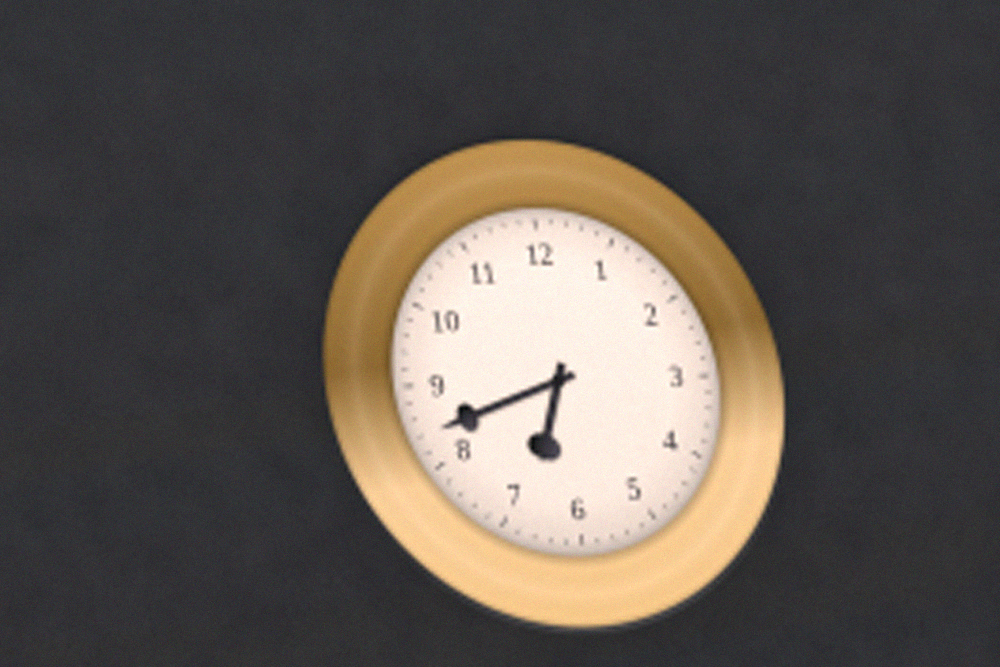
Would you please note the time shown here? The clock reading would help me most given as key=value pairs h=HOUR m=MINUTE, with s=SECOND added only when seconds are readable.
h=6 m=42
